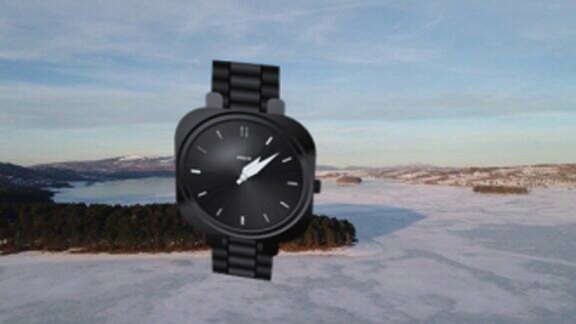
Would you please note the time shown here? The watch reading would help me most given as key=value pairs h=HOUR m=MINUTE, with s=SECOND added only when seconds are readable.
h=1 m=8
